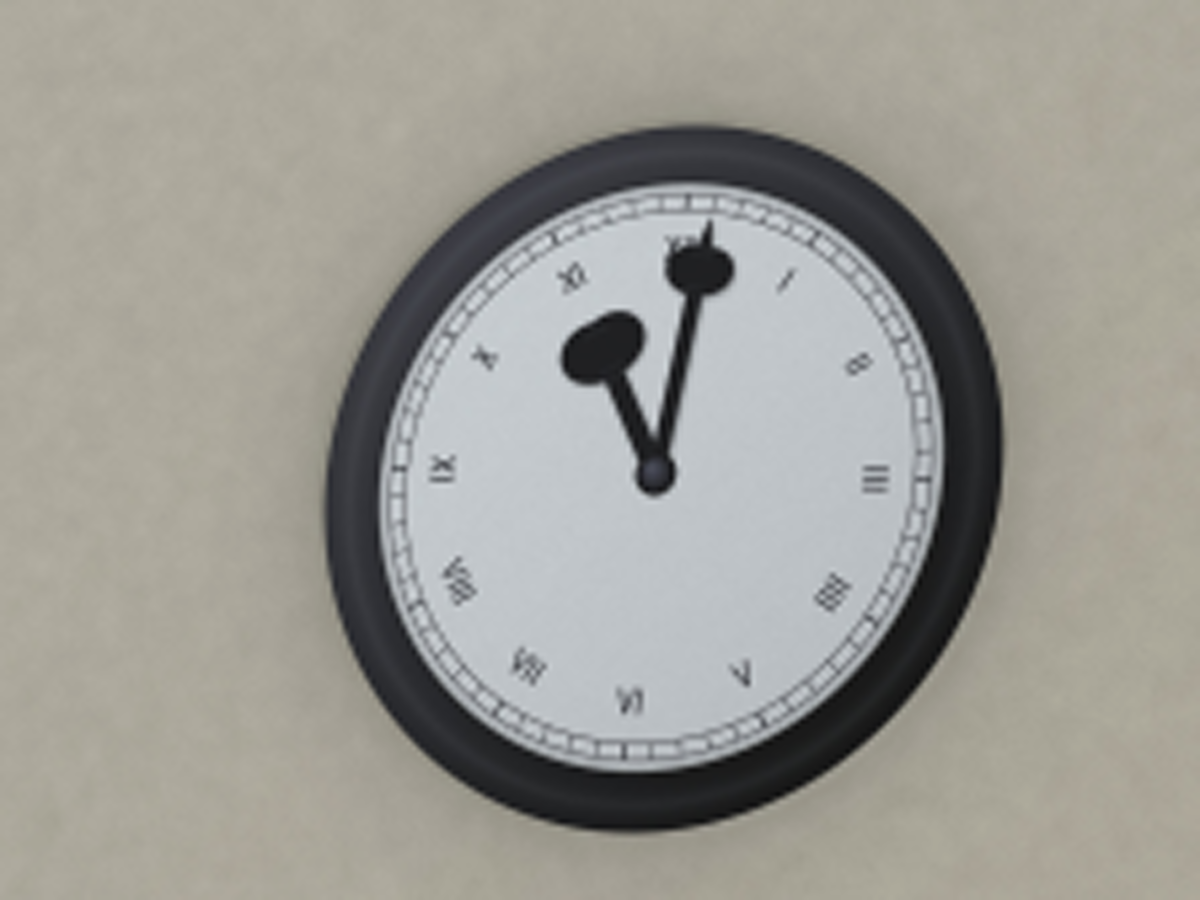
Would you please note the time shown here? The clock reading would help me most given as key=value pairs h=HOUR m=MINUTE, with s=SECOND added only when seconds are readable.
h=11 m=1
